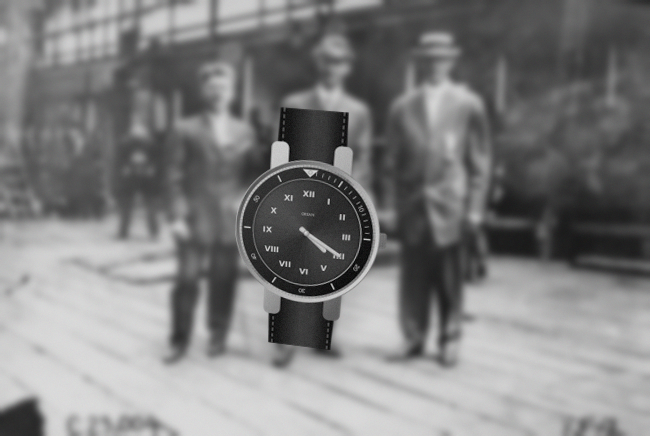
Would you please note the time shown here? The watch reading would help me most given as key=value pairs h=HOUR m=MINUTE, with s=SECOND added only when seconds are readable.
h=4 m=20
